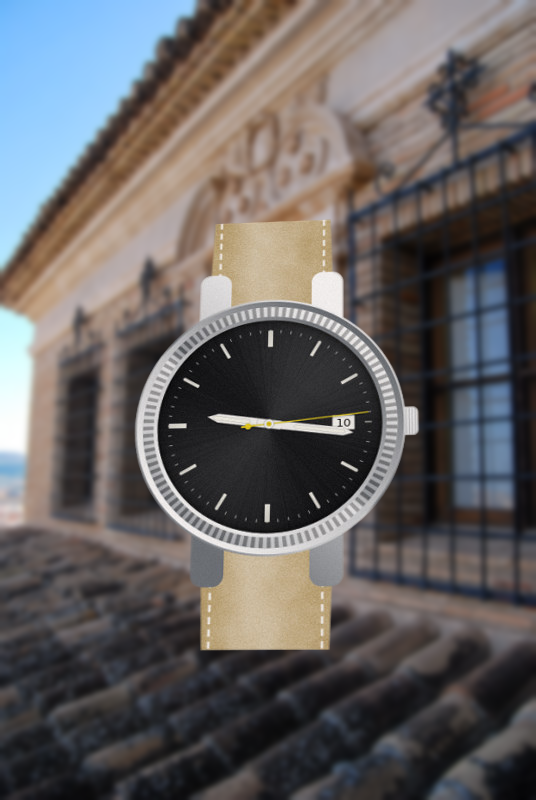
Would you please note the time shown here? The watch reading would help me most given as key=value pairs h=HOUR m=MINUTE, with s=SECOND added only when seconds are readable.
h=9 m=16 s=14
